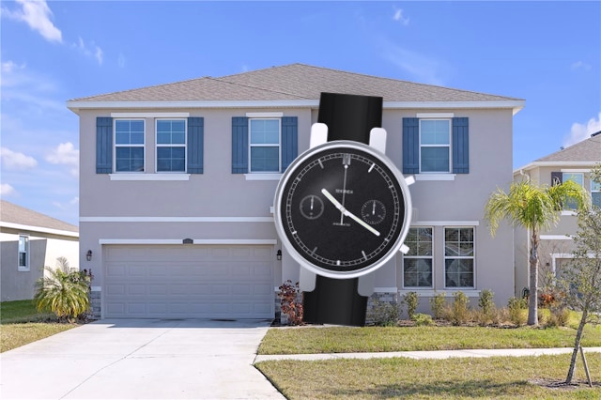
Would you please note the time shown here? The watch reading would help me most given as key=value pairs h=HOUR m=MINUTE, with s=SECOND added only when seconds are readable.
h=10 m=20
